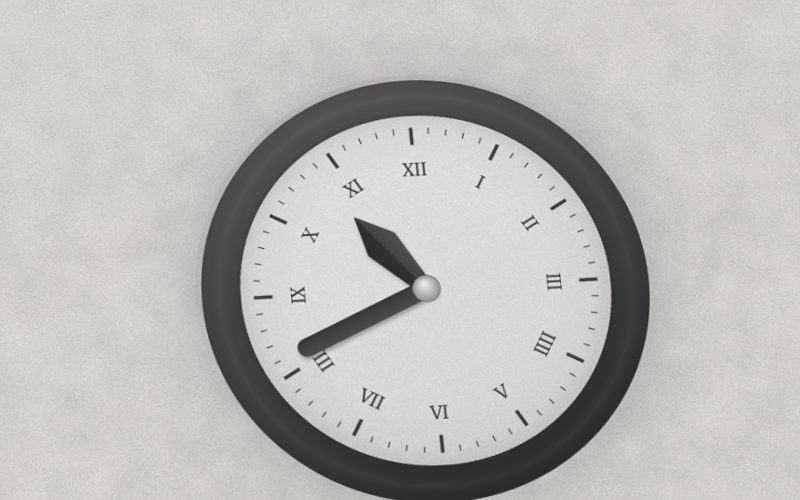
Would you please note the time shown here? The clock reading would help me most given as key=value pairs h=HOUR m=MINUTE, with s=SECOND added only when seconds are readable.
h=10 m=41
